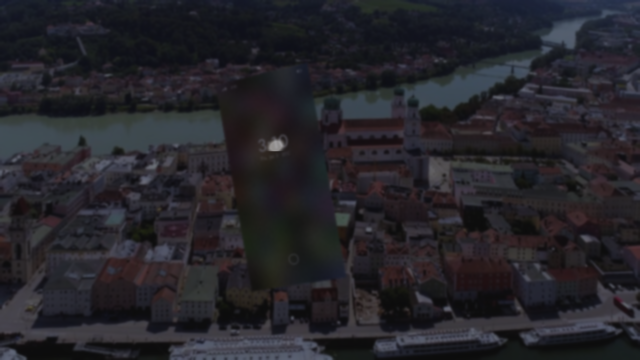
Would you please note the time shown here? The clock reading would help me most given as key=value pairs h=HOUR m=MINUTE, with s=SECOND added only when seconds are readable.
h=3 m=10
